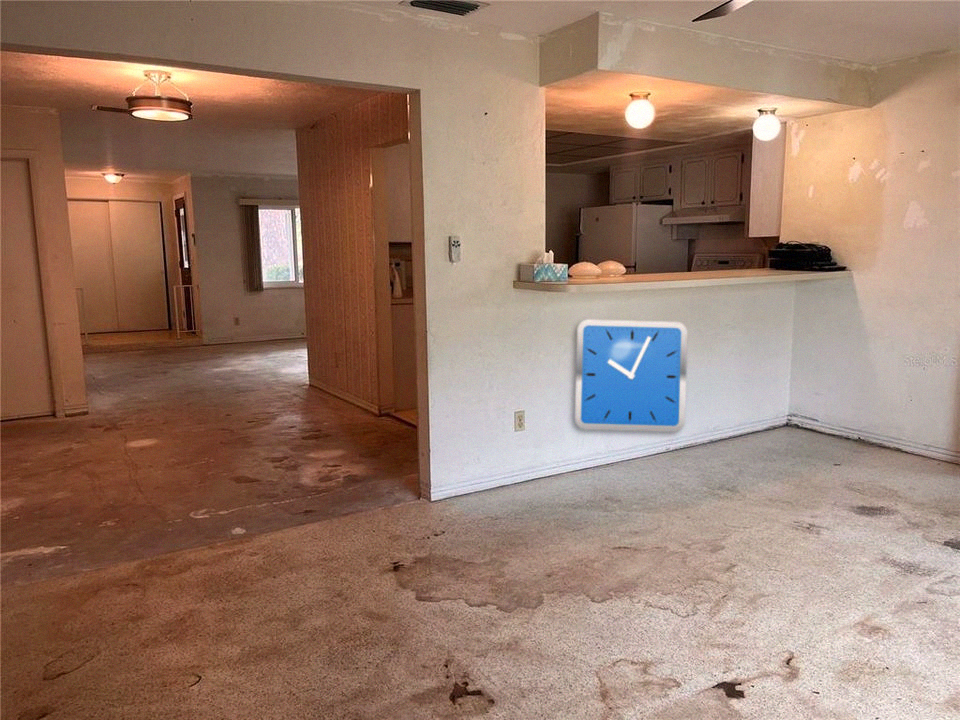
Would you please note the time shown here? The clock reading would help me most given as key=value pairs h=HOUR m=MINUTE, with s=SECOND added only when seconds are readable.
h=10 m=4
